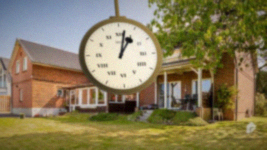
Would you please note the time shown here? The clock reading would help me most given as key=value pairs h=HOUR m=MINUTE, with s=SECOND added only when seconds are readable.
h=1 m=2
